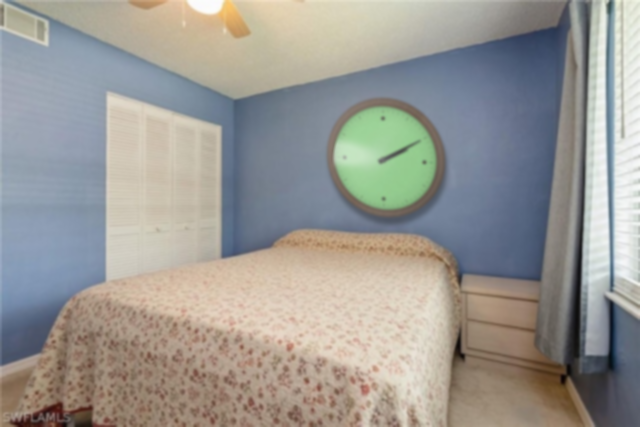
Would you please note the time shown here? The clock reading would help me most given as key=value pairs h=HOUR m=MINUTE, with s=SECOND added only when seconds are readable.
h=2 m=10
